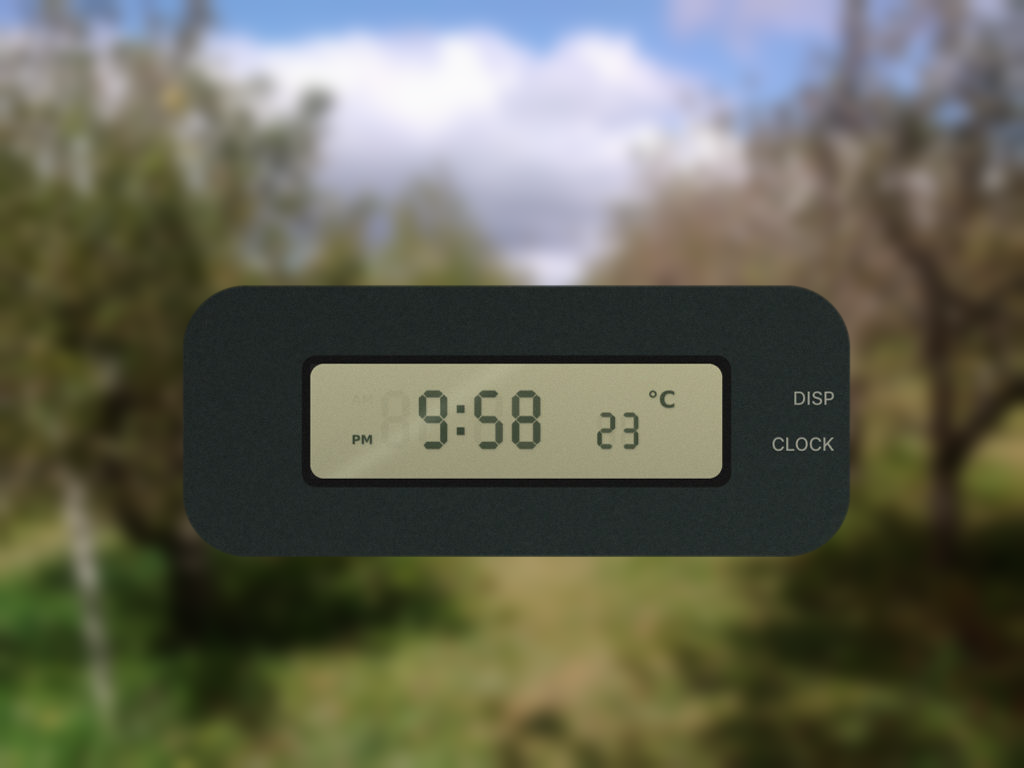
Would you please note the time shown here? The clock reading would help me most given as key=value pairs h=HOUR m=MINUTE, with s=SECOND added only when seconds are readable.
h=9 m=58
